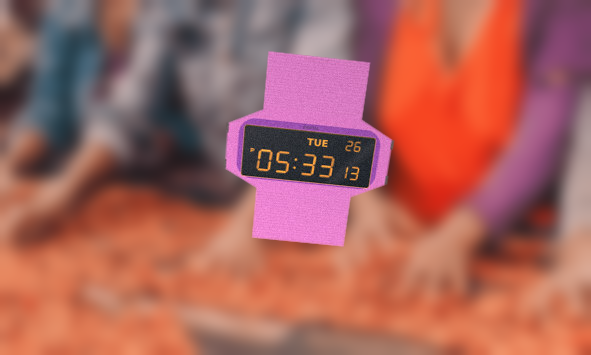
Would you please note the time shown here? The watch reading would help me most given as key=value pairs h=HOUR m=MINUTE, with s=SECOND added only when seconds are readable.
h=5 m=33 s=13
